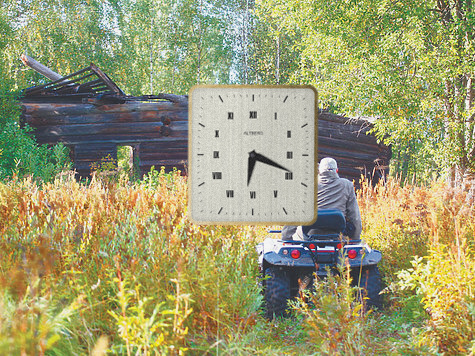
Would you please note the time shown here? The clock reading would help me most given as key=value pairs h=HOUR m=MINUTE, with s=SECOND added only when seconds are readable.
h=6 m=19
